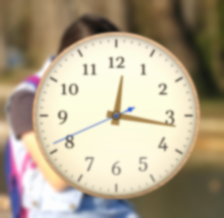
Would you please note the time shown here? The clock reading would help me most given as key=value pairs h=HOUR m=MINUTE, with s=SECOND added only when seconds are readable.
h=12 m=16 s=41
